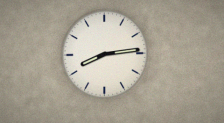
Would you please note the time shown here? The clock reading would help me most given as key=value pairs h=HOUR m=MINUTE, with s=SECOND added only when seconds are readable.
h=8 m=14
